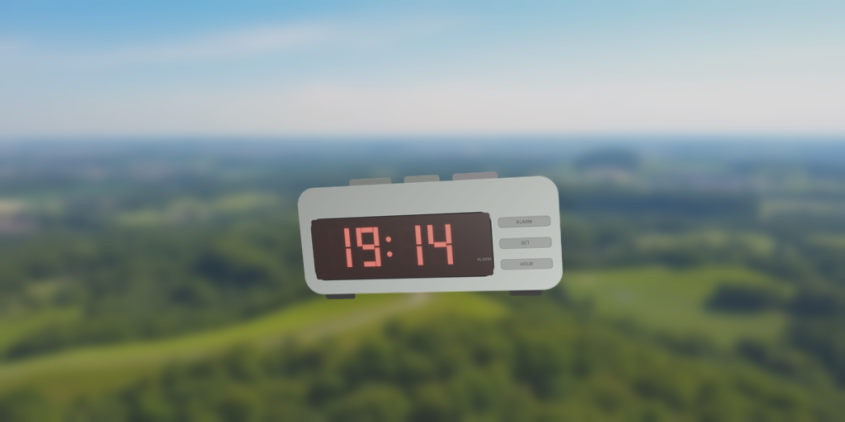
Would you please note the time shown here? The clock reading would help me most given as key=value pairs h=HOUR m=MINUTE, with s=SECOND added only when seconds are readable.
h=19 m=14
